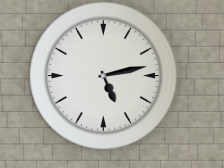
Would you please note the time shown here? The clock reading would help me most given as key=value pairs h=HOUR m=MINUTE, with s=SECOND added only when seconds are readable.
h=5 m=13
